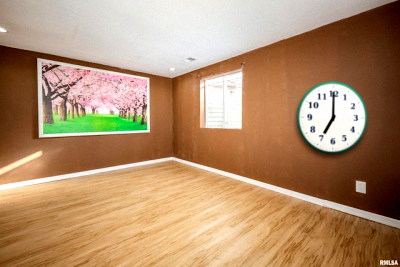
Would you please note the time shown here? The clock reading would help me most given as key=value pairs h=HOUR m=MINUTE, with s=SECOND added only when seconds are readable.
h=7 m=0
